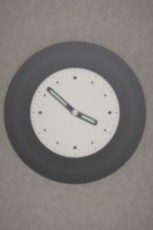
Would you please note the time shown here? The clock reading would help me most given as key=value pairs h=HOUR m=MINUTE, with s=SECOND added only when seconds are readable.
h=3 m=52
